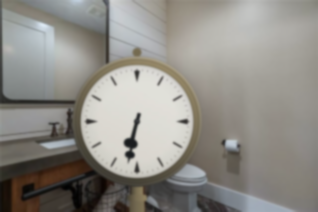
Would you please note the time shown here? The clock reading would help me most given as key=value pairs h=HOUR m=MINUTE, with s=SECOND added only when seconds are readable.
h=6 m=32
